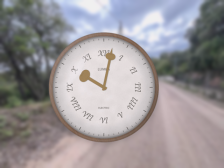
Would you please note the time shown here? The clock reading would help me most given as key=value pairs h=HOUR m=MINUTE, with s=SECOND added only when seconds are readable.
h=10 m=2
